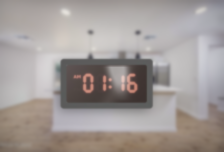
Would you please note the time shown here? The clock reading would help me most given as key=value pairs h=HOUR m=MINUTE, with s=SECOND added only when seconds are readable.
h=1 m=16
